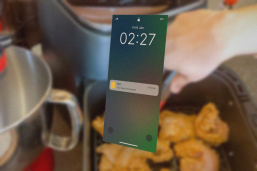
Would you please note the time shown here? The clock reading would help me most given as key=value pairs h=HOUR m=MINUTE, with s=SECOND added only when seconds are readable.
h=2 m=27
